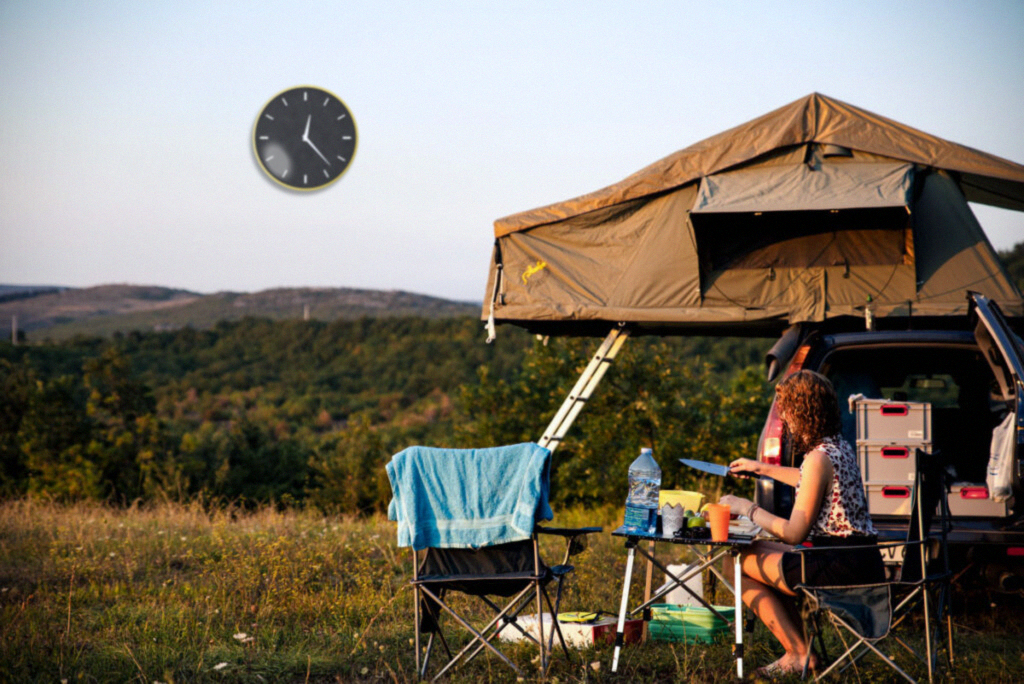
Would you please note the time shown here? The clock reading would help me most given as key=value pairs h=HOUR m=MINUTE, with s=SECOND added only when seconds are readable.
h=12 m=23
